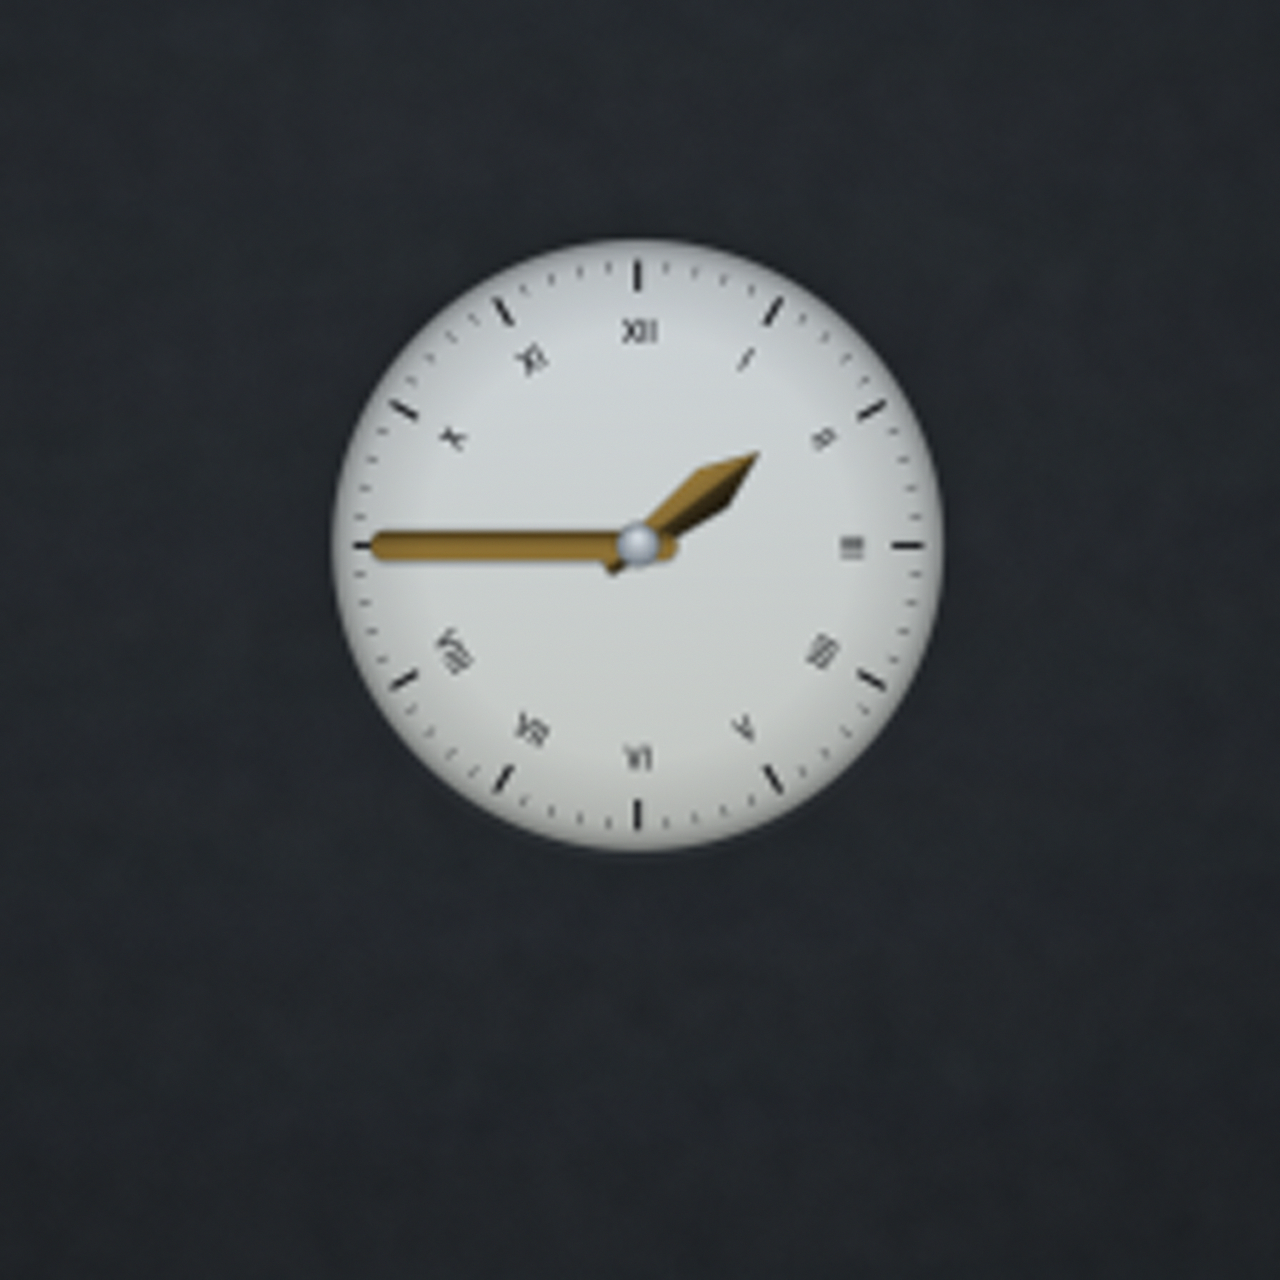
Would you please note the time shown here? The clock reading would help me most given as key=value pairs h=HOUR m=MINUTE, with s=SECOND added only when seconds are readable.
h=1 m=45
